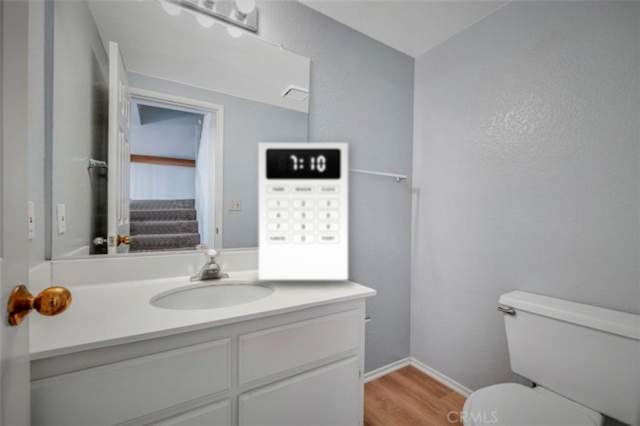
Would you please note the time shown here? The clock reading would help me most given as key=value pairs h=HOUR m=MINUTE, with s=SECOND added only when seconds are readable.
h=7 m=10
